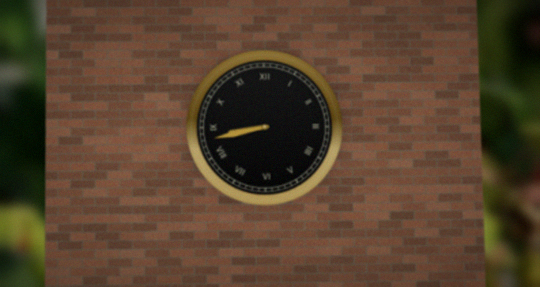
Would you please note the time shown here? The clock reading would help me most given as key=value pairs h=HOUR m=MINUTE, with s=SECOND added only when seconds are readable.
h=8 m=43
